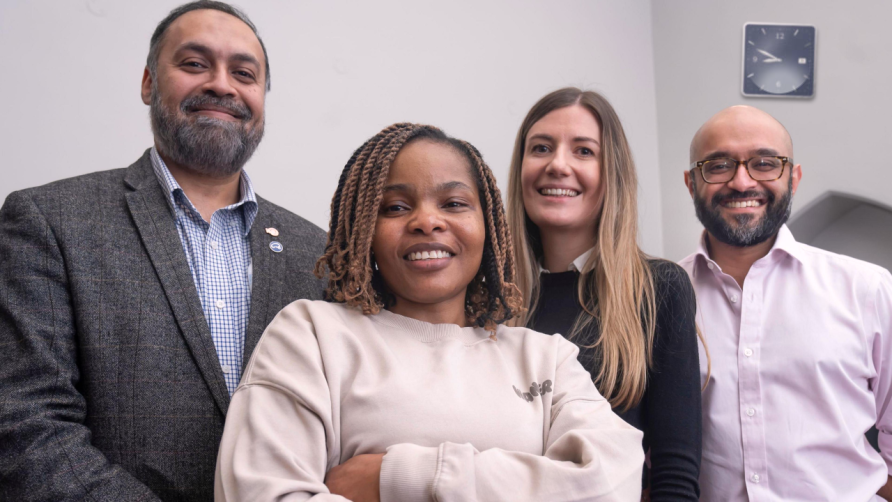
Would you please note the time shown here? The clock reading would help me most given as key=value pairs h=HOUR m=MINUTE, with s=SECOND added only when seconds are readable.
h=8 m=49
